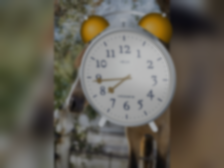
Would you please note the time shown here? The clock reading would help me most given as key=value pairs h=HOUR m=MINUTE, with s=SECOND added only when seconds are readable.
h=7 m=44
